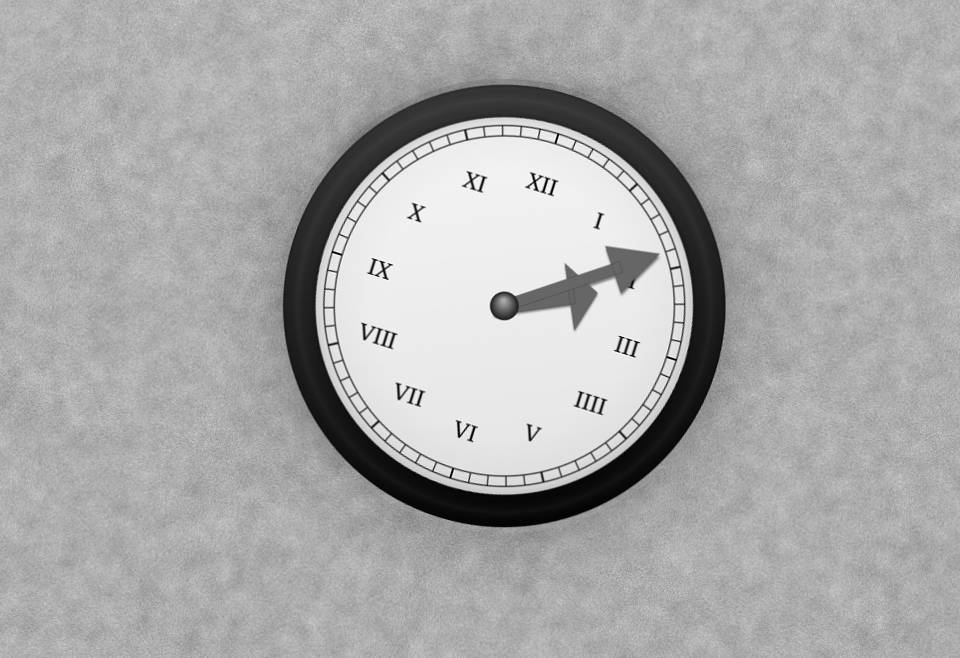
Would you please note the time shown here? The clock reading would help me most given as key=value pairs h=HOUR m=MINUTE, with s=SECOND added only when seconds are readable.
h=2 m=9
